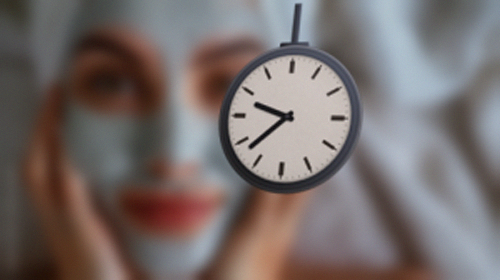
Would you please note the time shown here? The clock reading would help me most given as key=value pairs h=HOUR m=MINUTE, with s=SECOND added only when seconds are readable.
h=9 m=38
